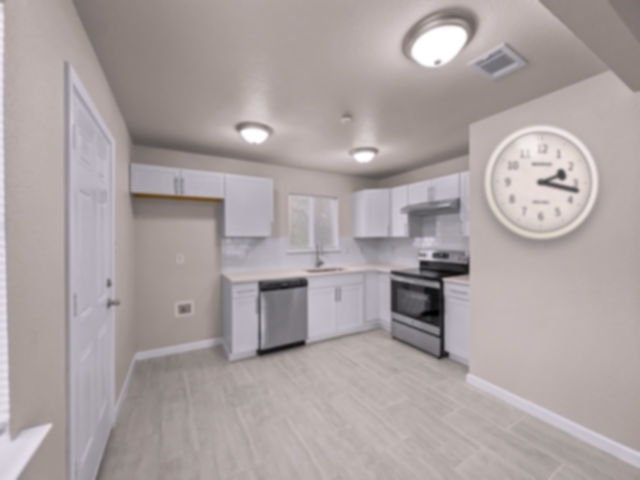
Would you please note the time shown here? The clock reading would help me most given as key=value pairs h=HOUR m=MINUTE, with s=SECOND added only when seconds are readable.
h=2 m=17
